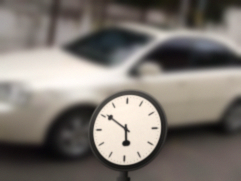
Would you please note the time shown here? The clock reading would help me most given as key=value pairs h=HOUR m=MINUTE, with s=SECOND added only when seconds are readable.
h=5 m=51
